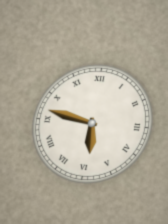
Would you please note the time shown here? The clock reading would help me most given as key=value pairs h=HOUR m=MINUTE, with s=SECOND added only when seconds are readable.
h=5 m=47
